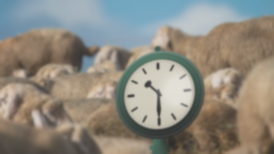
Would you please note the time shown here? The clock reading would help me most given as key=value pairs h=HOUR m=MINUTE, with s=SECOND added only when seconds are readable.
h=10 m=30
